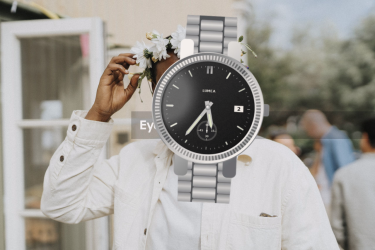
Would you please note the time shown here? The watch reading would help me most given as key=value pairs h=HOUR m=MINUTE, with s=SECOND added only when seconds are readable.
h=5 m=36
